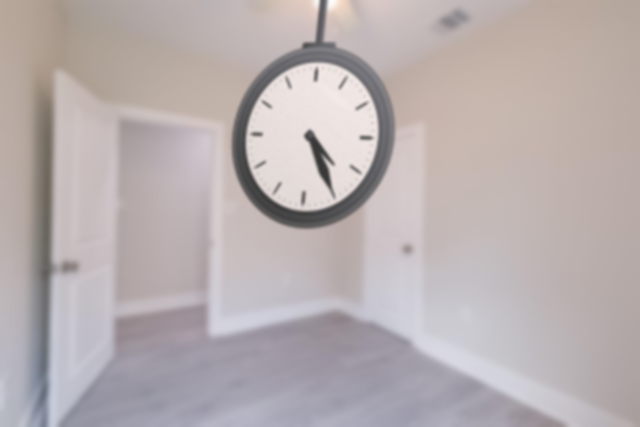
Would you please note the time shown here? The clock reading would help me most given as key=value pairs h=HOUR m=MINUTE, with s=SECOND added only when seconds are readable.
h=4 m=25
